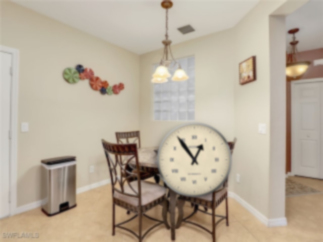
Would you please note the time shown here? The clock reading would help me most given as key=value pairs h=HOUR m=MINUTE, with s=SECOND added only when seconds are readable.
h=12 m=54
